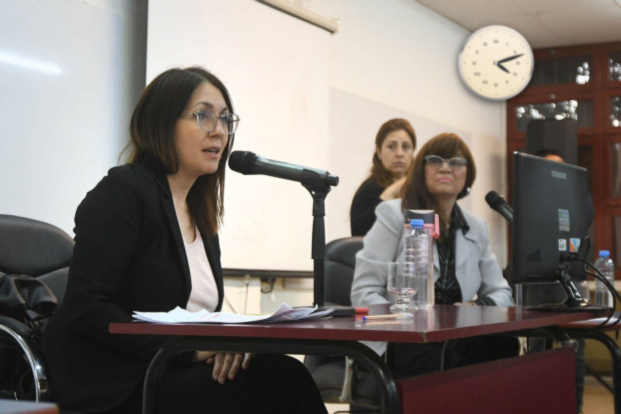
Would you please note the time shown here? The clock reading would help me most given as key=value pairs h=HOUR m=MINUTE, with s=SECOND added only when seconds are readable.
h=4 m=12
